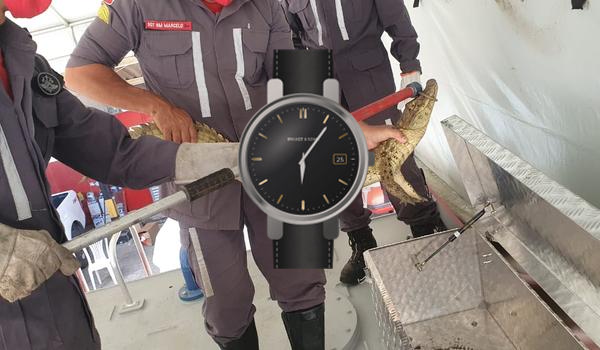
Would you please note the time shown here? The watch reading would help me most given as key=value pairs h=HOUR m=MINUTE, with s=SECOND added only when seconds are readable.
h=6 m=6
